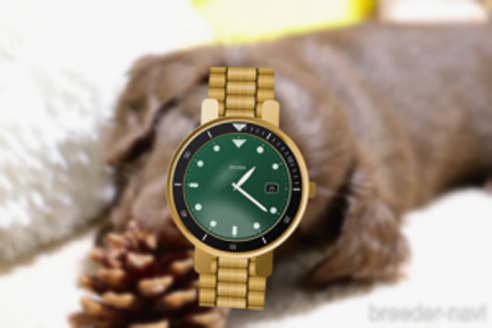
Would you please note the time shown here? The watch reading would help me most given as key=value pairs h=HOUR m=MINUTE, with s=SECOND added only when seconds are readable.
h=1 m=21
